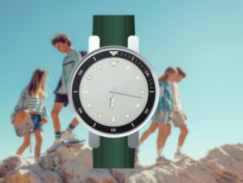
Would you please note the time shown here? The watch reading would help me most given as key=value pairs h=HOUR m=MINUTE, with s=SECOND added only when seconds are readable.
h=6 m=17
